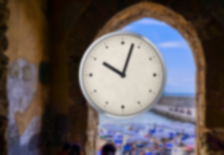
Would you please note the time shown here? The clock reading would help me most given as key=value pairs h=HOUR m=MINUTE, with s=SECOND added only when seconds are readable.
h=10 m=3
